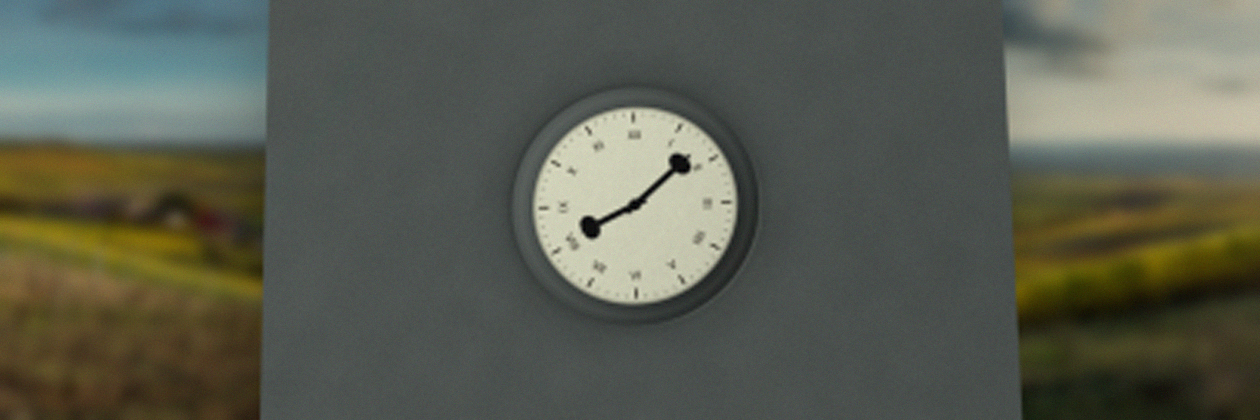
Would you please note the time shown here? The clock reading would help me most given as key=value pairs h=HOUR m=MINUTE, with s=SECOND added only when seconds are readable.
h=8 m=8
